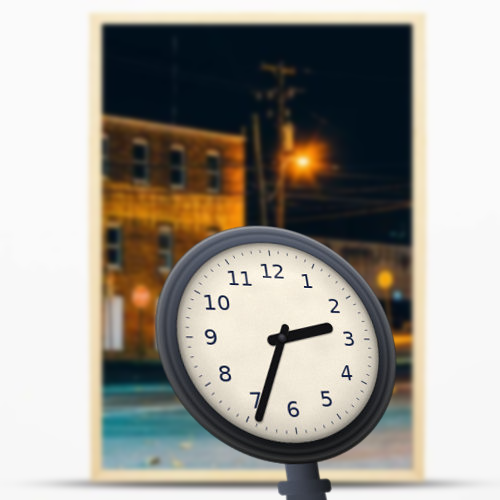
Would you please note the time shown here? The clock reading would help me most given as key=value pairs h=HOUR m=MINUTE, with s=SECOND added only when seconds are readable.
h=2 m=34
